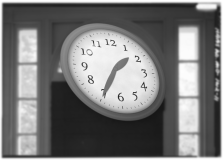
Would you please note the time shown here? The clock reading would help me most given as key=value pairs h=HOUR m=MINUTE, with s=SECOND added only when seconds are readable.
h=1 m=35
